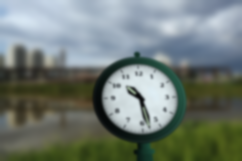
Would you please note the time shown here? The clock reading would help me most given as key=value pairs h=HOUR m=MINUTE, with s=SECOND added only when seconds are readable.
h=10 m=28
